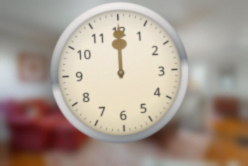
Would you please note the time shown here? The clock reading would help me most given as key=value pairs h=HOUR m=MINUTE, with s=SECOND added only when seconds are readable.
h=12 m=0
